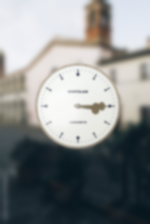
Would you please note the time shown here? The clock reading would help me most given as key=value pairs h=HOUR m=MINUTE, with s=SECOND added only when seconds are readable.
h=3 m=15
